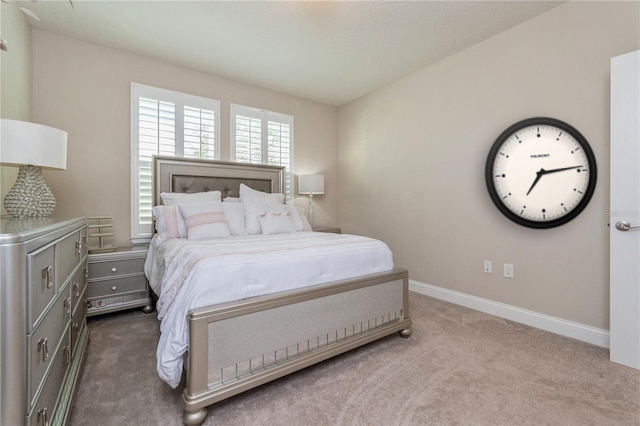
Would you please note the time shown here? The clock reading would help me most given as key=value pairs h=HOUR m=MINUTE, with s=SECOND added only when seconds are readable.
h=7 m=14
